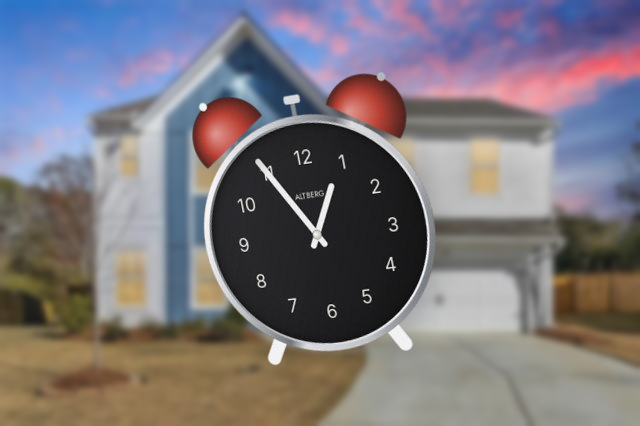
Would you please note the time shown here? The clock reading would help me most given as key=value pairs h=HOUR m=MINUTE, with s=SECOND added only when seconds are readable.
h=12 m=55
